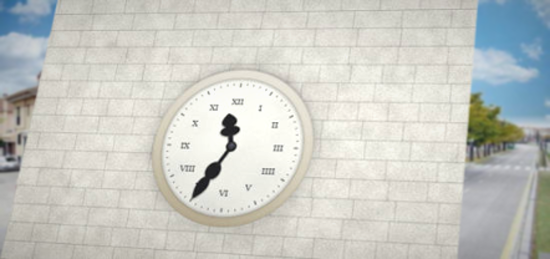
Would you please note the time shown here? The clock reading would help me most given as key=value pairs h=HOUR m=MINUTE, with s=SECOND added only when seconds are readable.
h=11 m=35
